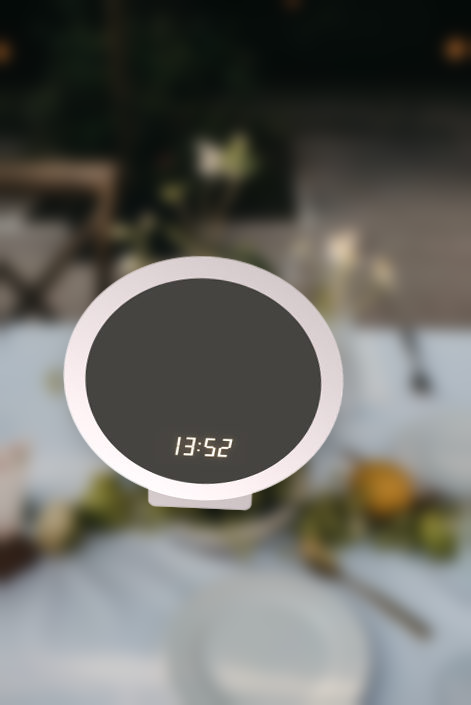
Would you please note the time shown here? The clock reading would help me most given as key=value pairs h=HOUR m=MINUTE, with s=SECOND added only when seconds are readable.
h=13 m=52
